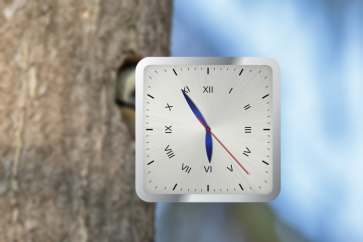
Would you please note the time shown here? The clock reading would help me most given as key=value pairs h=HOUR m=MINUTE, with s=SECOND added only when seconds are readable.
h=5 m=54 s=23
